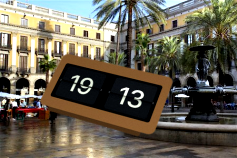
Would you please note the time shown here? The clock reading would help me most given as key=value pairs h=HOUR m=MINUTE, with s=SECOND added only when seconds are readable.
h=19 m=13
